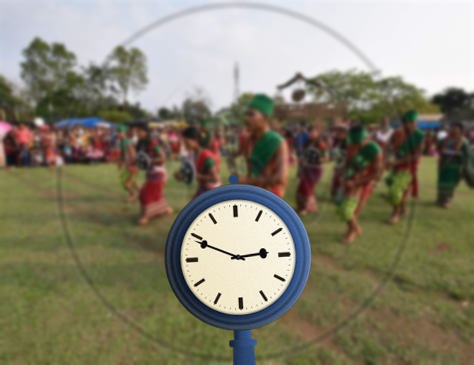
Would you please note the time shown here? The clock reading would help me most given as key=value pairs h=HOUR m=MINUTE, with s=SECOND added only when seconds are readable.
h=2 m=49
